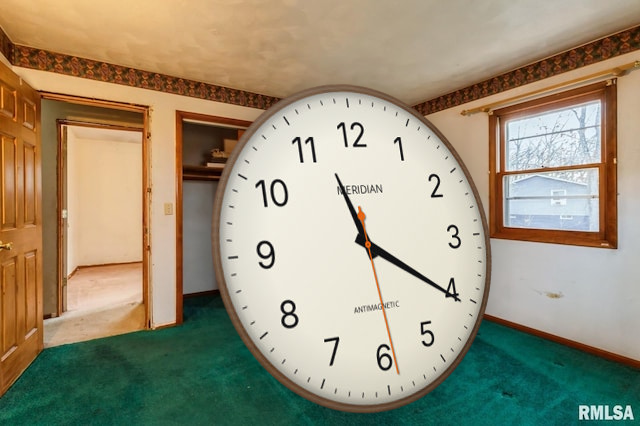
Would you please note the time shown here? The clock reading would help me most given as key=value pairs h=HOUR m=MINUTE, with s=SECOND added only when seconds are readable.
h=11 m=20 s=29
